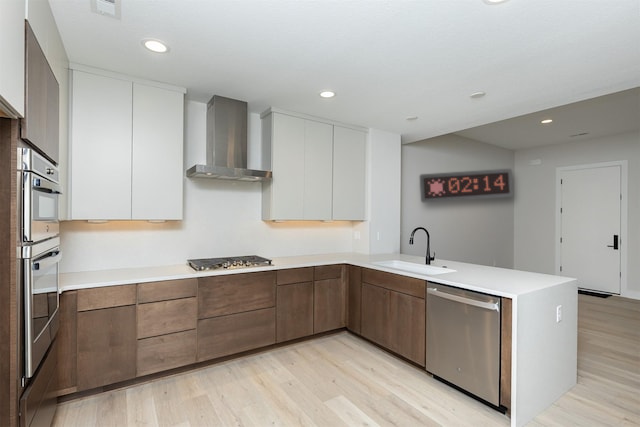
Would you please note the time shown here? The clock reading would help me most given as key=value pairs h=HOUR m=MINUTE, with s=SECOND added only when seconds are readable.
h=2 m=14
